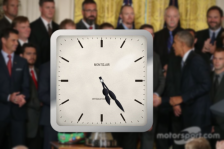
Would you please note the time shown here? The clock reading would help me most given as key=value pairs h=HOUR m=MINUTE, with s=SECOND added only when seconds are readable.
h=5 m=24
